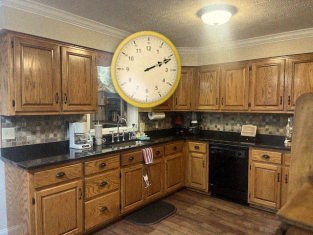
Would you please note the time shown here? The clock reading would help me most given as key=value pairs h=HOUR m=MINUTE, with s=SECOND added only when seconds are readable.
h=2 m=11
